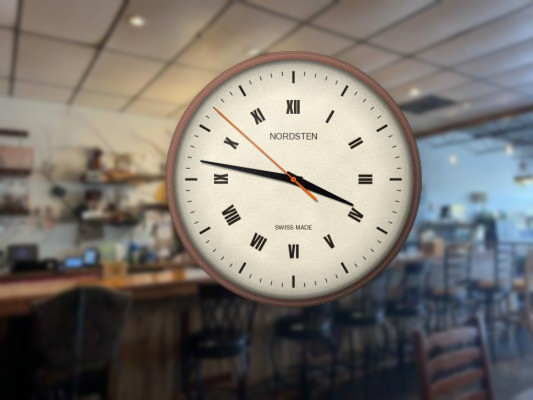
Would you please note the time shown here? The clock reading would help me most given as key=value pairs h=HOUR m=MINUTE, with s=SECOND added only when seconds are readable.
h=3 m=46 s=52
